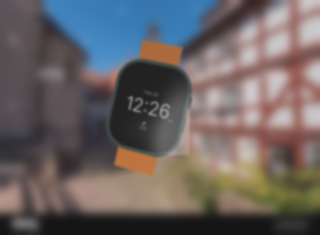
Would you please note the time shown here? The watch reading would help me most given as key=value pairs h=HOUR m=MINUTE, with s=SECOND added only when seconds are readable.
h=12 m=26
